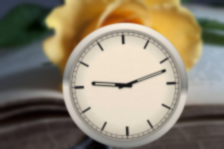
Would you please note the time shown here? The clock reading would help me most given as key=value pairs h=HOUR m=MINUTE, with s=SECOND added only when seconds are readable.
h=9 m=12
